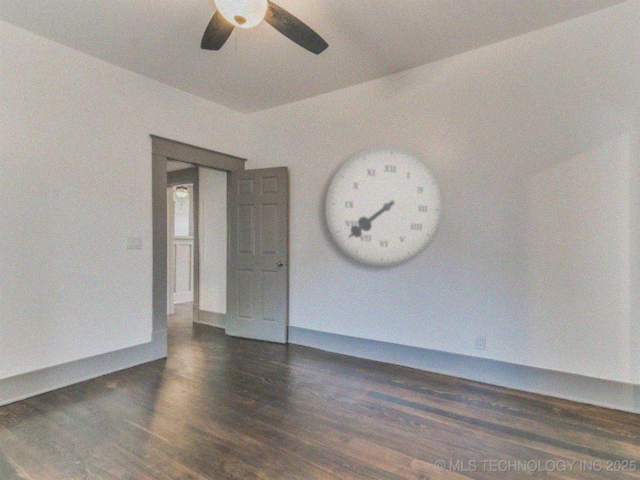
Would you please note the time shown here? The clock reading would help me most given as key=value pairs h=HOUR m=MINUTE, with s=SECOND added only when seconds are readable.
h=7 m=38
